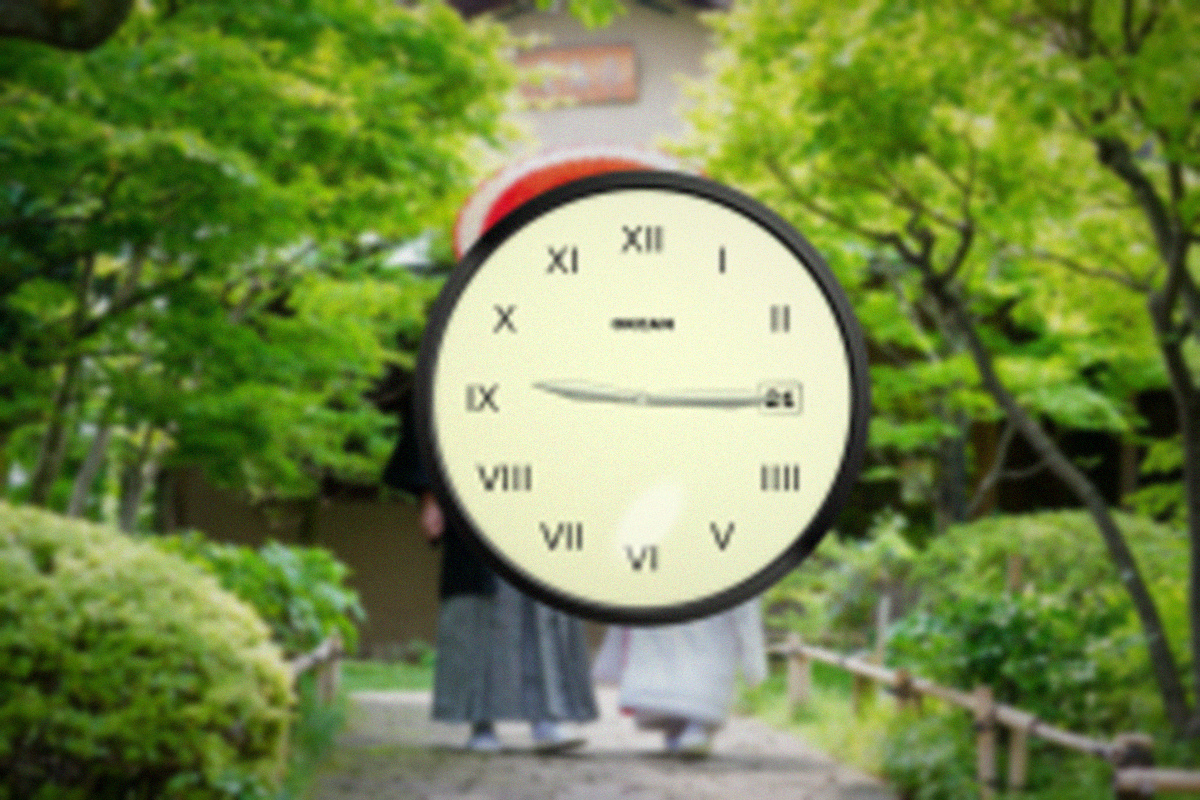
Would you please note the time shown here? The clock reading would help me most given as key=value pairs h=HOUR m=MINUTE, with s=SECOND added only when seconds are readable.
h=9 m=15
